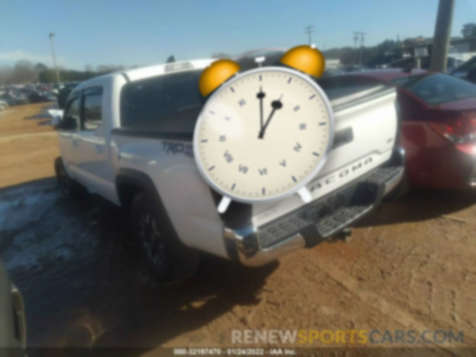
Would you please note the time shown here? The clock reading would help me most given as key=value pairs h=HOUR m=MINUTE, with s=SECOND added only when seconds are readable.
h=1 m=0
